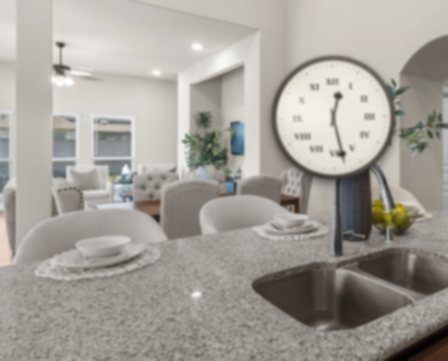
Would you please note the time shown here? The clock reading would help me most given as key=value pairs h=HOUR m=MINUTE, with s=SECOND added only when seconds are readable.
h=12 m=28
